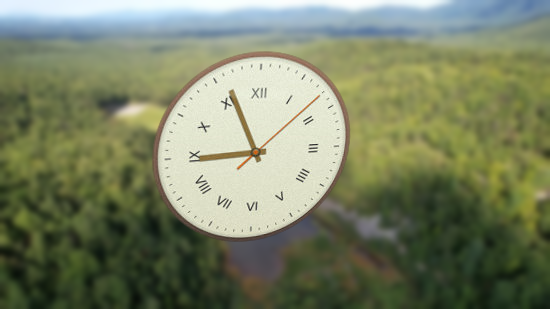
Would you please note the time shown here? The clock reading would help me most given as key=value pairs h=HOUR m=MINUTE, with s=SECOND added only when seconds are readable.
h=8 m=56 s=8
